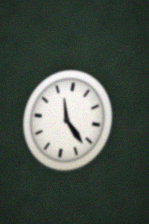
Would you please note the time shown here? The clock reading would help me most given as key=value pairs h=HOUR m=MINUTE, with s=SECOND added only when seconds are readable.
h=11 m=22
